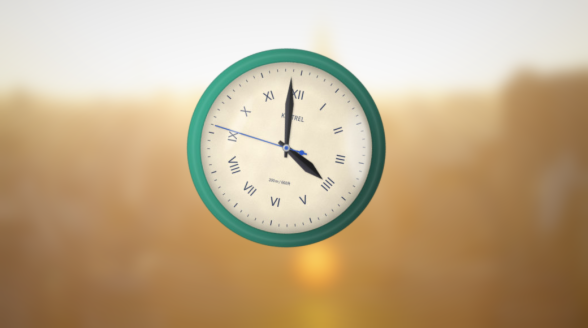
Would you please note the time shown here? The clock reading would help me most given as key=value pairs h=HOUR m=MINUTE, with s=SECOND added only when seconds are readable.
h=3 m=58 s=46
